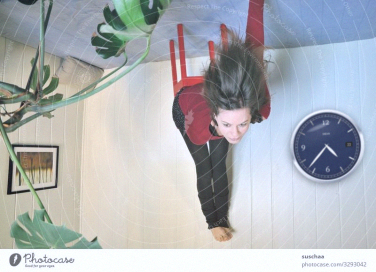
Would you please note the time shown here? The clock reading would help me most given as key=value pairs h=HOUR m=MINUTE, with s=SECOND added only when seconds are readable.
h=4 m=37
